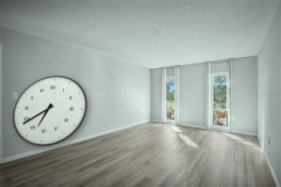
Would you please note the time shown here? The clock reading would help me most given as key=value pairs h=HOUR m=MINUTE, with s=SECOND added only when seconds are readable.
h=6 m=39
